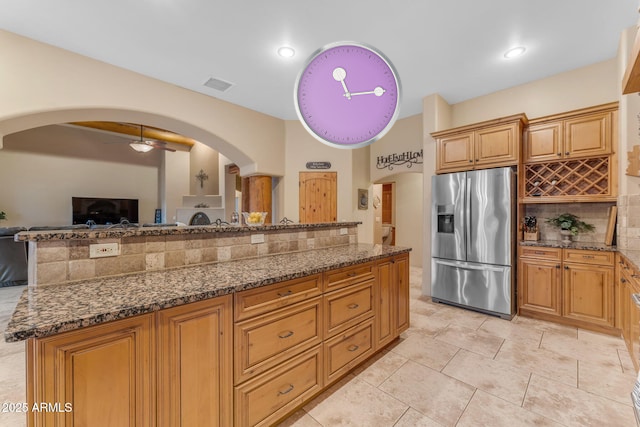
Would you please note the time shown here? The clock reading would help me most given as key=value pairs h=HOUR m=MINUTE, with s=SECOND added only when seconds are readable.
h=11 m=14
